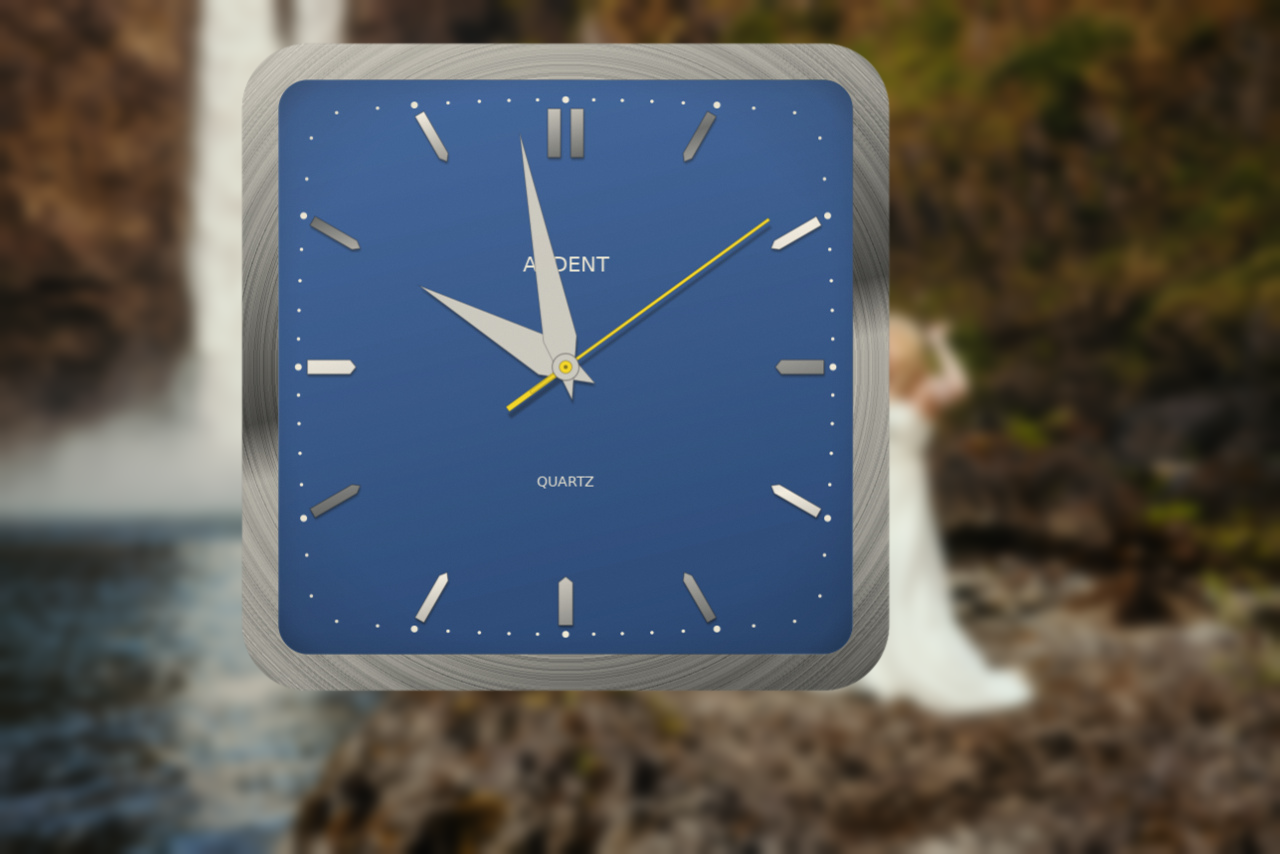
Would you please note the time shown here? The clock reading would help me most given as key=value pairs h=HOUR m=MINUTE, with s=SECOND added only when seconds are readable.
h=9 m=58 s=9
